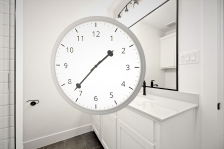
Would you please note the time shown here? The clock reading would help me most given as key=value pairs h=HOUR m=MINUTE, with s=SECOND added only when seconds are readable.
h=1 m=37
